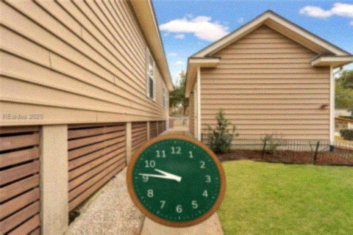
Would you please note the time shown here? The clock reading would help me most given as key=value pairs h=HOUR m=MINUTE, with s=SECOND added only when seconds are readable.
h=9 m=46
